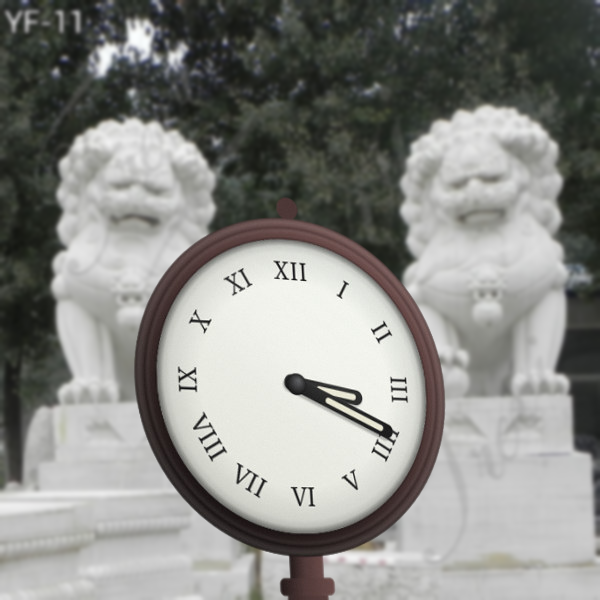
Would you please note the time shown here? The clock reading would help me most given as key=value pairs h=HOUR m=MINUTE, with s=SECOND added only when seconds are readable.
h=3 m=19
